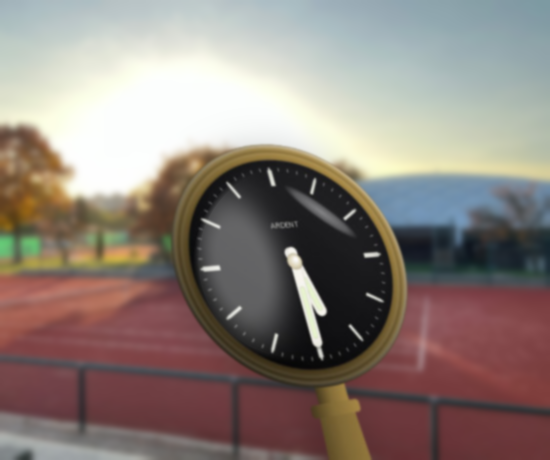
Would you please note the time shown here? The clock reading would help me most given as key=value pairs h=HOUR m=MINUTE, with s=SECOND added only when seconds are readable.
h=5 m=30
